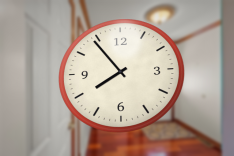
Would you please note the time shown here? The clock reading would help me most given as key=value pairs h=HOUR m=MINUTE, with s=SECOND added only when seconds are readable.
h=7 m=54
